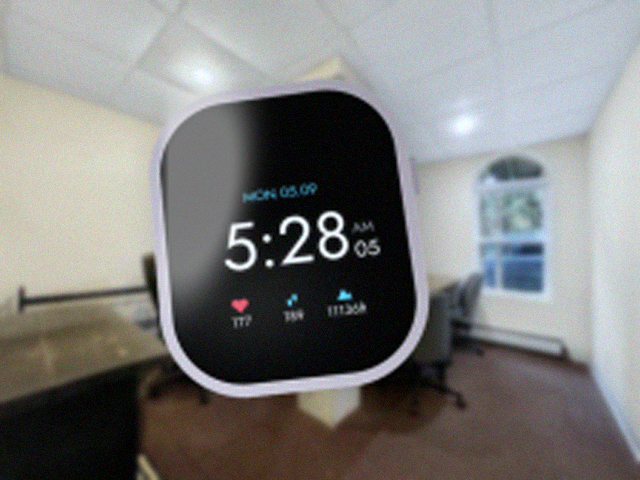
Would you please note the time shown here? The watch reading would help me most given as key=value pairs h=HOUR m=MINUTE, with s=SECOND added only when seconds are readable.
h=5 m=28 s=5
